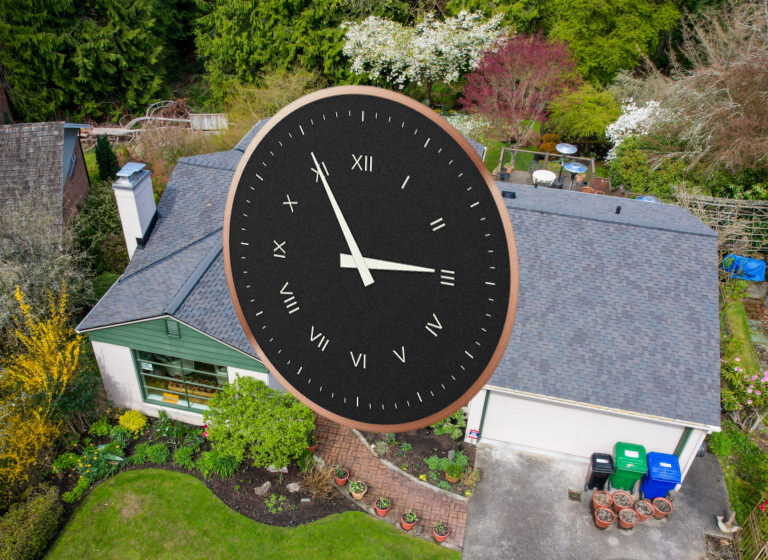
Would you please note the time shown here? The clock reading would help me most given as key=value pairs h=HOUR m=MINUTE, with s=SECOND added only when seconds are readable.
h=2 m=55
